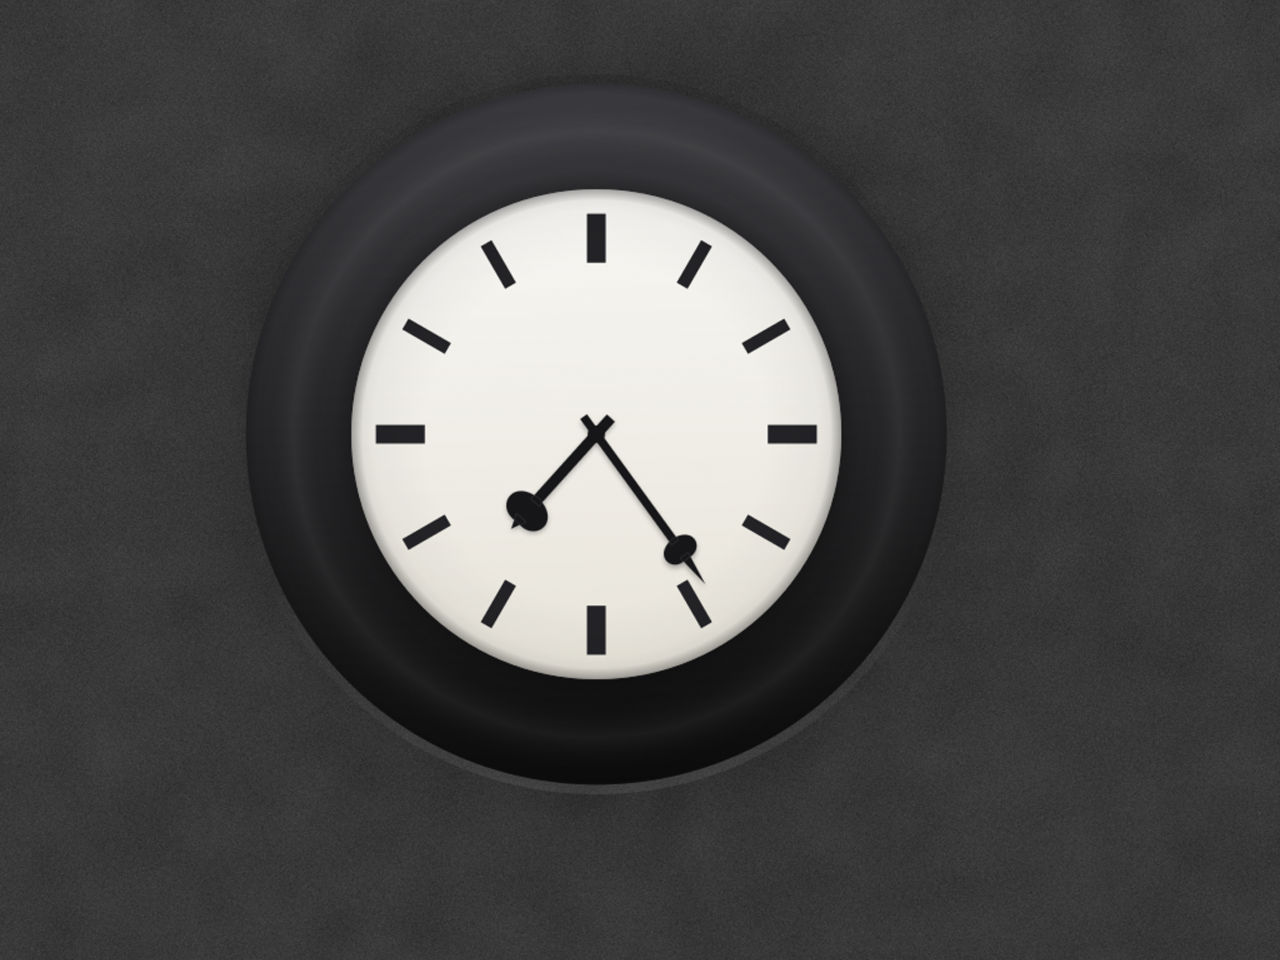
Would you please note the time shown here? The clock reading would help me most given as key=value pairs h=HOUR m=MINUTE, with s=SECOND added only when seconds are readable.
h=7 m=24
